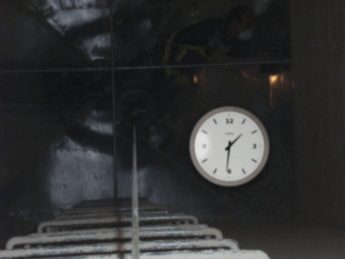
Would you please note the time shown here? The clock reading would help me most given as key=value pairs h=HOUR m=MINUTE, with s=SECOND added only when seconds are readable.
h=1 m=31
